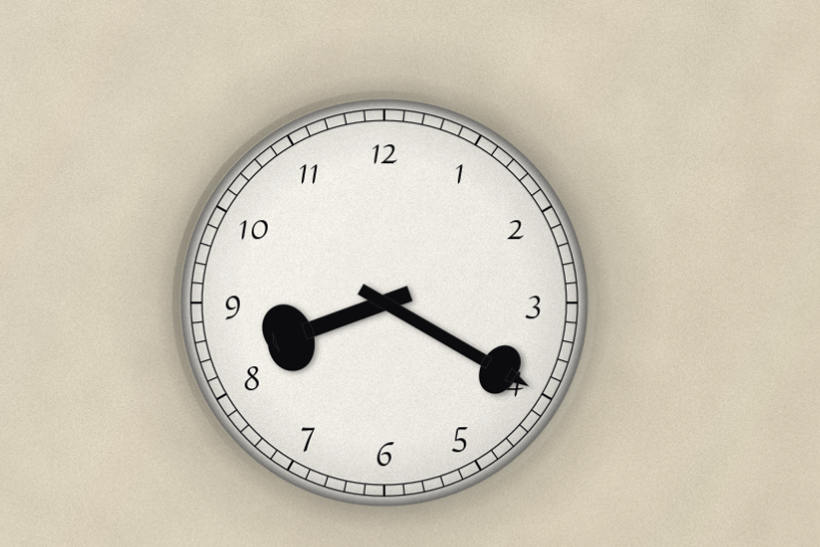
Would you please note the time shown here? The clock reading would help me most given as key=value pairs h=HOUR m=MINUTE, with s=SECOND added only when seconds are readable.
h=8 m=20
